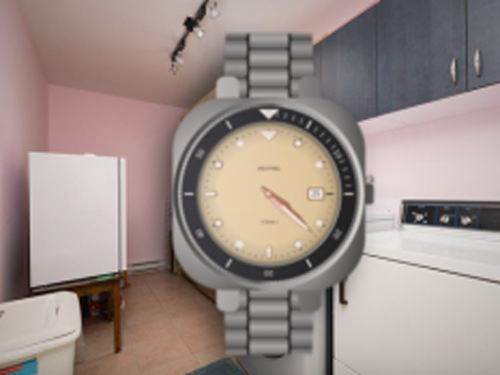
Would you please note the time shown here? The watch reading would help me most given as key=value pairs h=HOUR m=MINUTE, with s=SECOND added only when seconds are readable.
h=4 m=22
